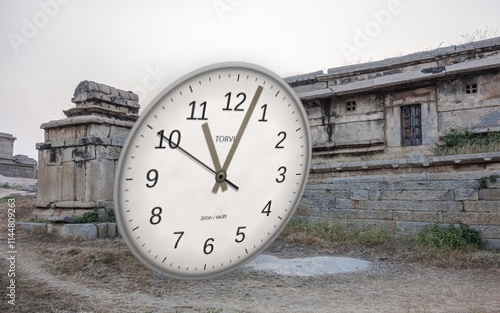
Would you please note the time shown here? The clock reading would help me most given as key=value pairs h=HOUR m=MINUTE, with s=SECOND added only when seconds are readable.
h=11 m=2 s=50
